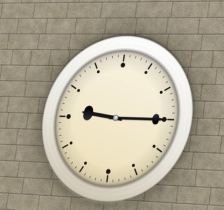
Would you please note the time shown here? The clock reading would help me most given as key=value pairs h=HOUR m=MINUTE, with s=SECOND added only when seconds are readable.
h=9 m=15
